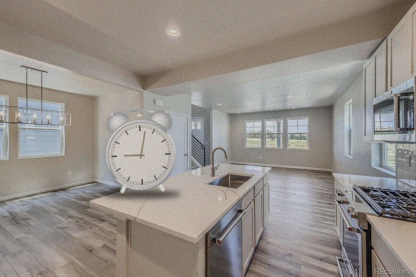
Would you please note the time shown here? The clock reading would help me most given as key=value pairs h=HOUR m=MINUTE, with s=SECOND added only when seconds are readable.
h=9 m=2
